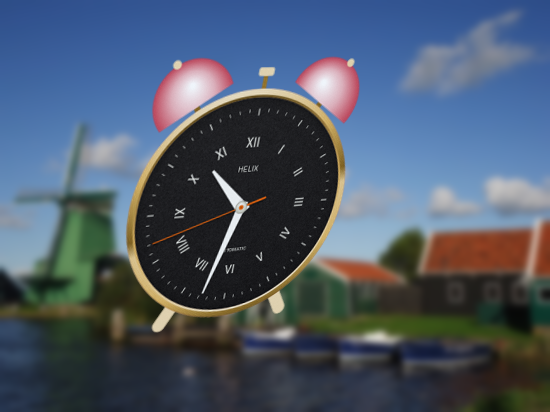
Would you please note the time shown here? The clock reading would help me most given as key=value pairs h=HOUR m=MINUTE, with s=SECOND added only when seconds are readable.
h=10 m=32 s=42
